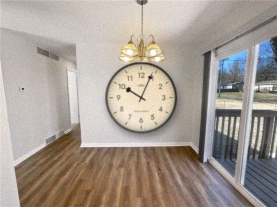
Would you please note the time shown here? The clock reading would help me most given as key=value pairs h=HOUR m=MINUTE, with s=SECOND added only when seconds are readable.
h=10 m=4
